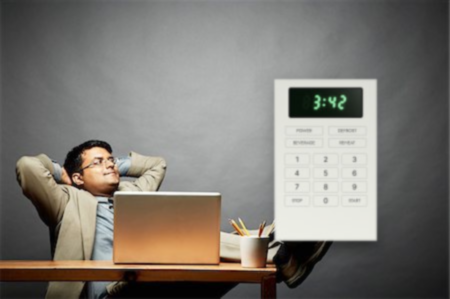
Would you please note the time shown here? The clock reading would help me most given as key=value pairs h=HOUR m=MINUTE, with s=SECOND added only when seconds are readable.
h=3 m=42
